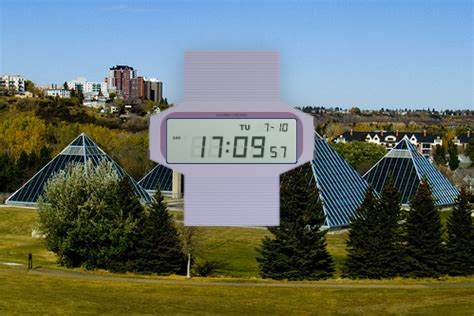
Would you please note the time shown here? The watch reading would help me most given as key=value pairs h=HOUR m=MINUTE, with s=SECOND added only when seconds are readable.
h=17 m=9 s=57
